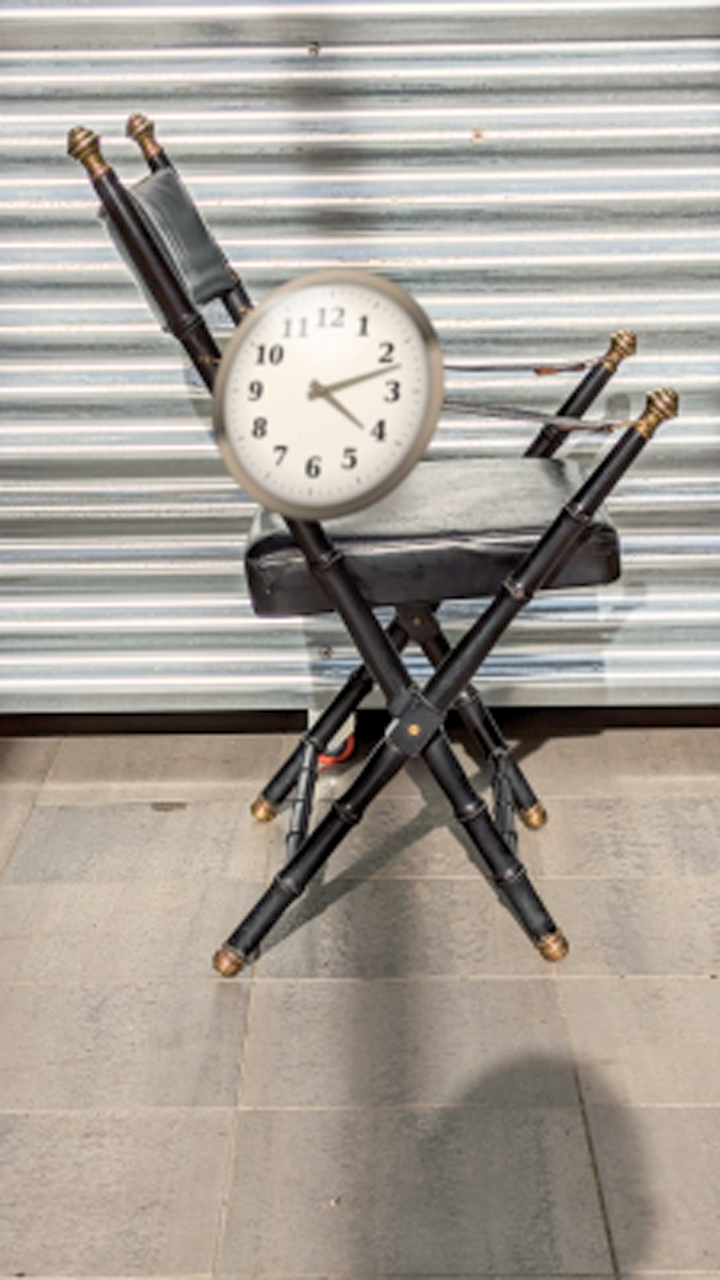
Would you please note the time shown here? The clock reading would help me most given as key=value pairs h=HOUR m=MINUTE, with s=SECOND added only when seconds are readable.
h=4 m=12
